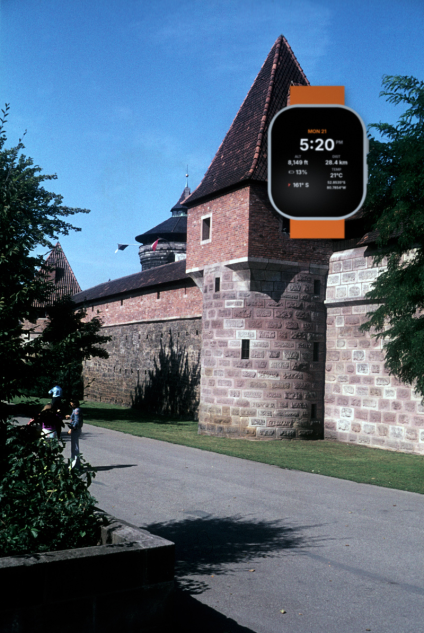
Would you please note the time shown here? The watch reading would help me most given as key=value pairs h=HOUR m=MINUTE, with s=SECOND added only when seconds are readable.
h=5 m=20
